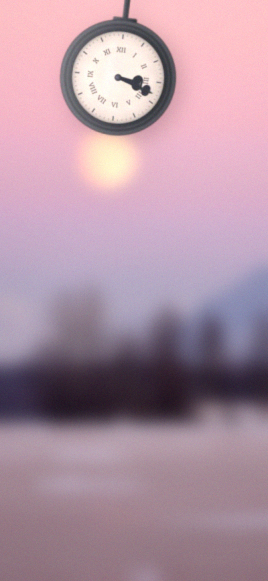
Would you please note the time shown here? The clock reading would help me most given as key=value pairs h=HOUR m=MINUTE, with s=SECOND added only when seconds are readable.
h=3 m=18
